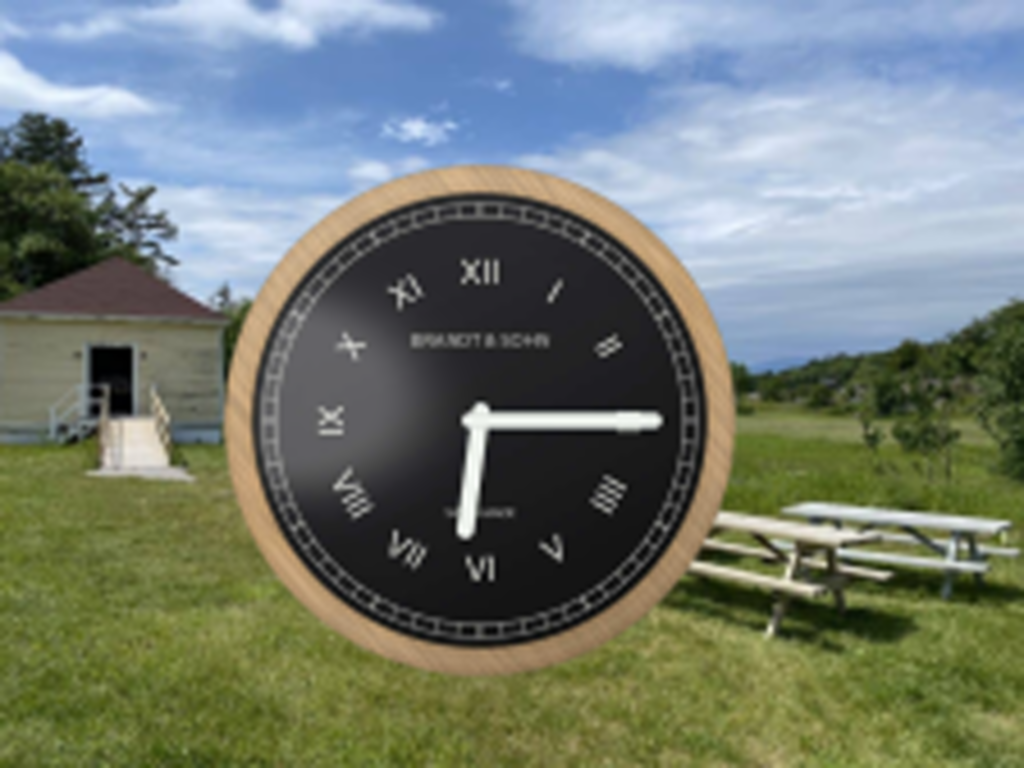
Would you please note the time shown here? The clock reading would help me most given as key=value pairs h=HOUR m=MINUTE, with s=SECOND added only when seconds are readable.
h=6 m=15
